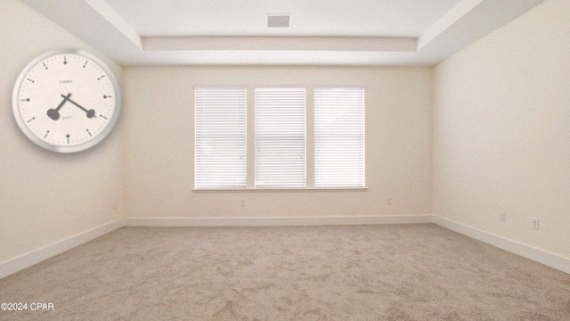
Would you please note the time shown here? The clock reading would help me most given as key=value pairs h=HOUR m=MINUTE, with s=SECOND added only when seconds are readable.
h=7 m=21
